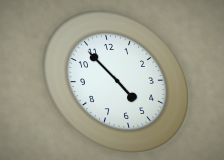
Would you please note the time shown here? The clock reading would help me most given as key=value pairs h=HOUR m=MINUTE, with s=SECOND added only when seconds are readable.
h=4 m=54
